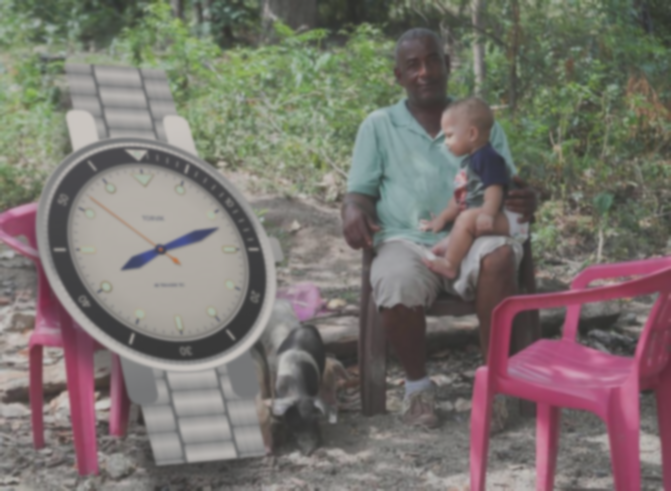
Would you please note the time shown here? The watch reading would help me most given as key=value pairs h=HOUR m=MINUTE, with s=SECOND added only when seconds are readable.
h=8 m=11 s=52
